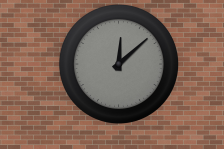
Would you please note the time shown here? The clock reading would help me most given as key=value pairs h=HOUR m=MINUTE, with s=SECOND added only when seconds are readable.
h=12 m=8
